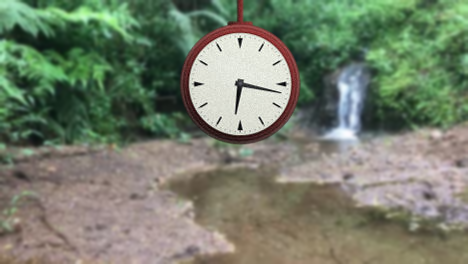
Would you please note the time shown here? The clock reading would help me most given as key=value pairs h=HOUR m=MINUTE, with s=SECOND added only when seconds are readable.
h=6 m=17
